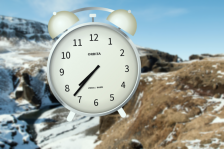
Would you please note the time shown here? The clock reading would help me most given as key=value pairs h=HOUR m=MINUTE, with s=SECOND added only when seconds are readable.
h=7 m=37
